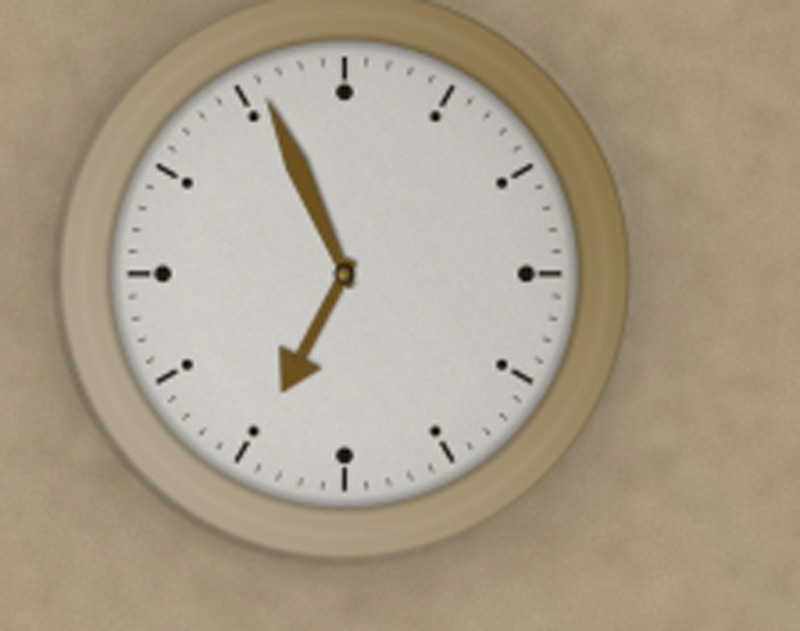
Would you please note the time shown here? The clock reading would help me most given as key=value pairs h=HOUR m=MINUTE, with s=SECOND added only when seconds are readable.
h=6 m=56
